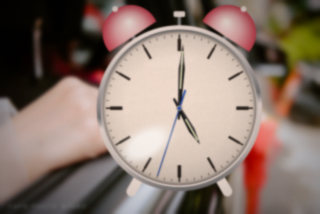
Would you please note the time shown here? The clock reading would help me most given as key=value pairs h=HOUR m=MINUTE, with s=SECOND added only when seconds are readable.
h=5 m=0 s=33
